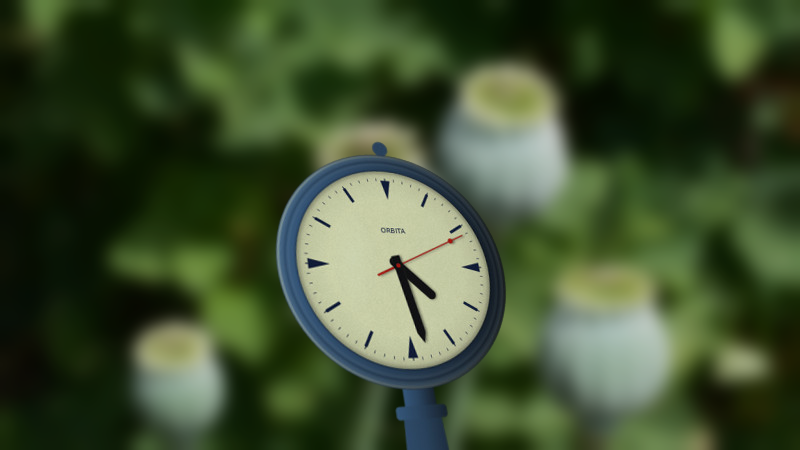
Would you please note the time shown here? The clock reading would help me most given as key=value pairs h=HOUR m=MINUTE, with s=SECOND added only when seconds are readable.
h=4 m=28 s=11
